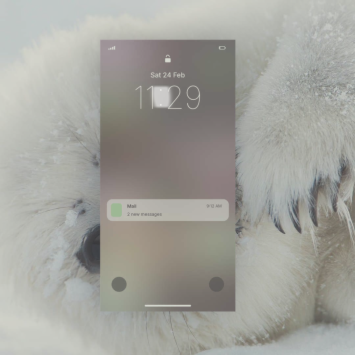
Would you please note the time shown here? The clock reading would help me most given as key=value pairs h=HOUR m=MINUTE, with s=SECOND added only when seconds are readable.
h=11 m=29
